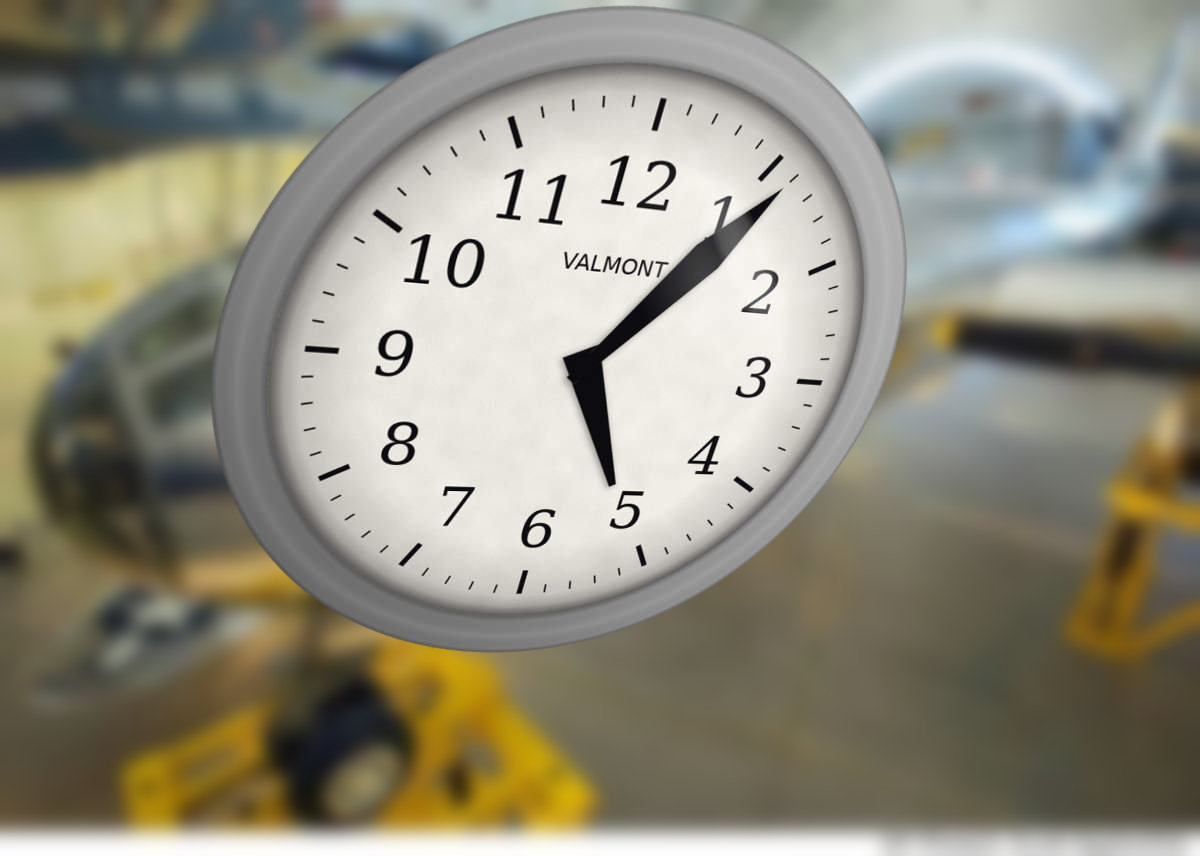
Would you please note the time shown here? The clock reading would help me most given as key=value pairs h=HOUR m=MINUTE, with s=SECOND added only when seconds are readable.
h=5 m=6
